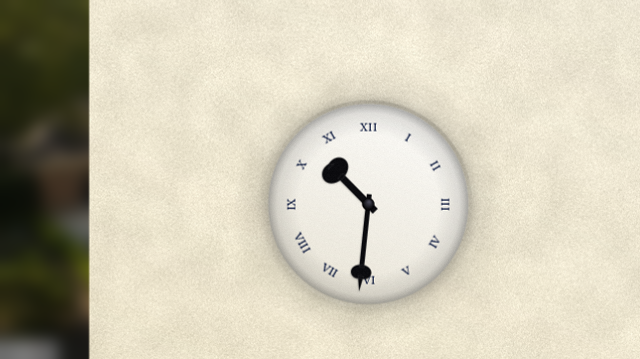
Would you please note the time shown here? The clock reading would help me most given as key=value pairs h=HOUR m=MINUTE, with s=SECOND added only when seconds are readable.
h=10 m=31
